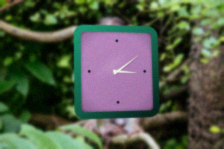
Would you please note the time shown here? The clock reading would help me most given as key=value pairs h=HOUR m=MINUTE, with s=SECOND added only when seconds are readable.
h=3 m=9
